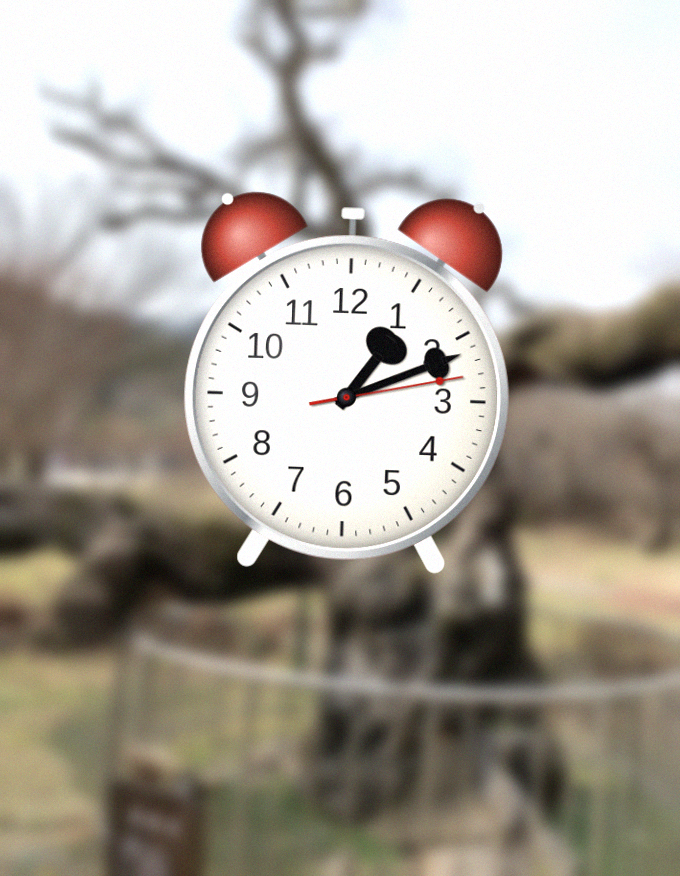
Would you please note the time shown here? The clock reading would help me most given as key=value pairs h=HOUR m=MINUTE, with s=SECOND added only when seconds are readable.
h=1 m=11 s=13
